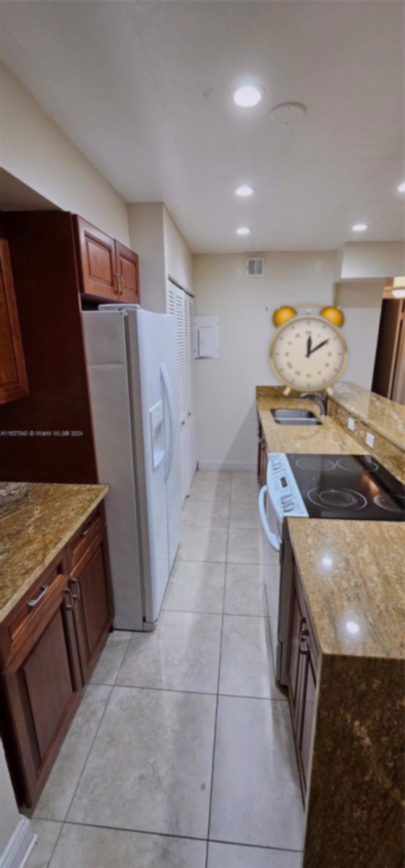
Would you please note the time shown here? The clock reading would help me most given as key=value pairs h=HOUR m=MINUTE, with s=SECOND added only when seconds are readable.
h=12 m=9
